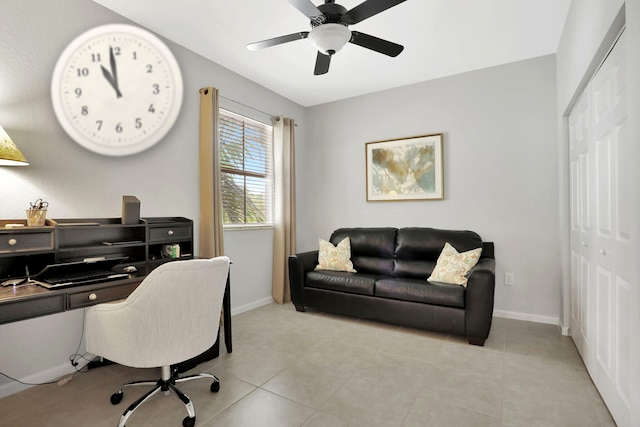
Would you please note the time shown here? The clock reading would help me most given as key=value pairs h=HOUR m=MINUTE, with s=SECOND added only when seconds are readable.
h=10 m=59
